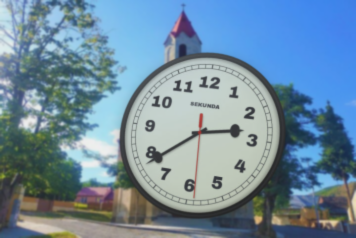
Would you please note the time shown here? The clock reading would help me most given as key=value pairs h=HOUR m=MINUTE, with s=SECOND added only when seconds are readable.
h=2 m=38 s=29
